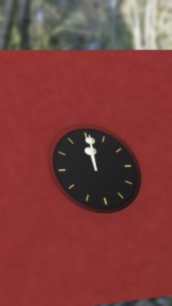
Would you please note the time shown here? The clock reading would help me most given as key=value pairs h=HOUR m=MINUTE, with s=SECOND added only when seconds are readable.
h=12 m=1
